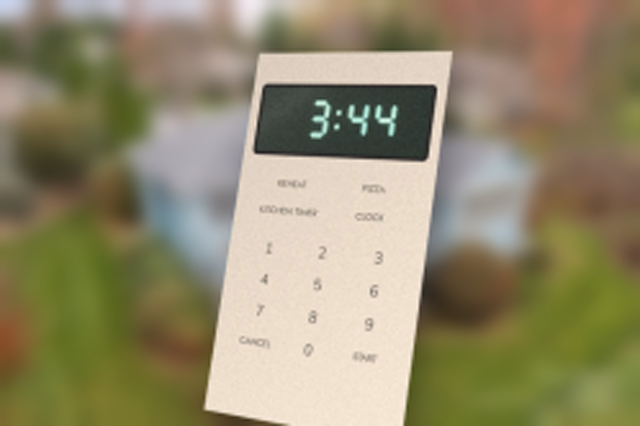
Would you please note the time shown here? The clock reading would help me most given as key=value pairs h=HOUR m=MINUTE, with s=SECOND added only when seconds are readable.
h=3 m=44
